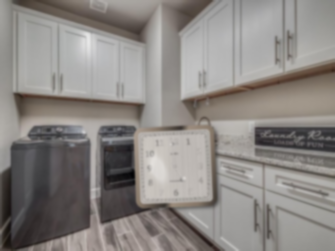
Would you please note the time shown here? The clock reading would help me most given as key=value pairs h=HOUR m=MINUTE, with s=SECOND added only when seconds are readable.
h=4 m=59
